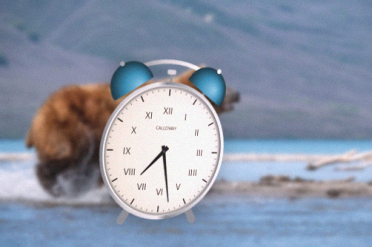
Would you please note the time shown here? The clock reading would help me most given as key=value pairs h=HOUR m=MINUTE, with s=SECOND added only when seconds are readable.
h=7 m=28
